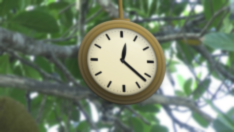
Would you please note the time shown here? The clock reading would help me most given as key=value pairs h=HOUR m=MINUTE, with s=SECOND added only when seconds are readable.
h=12 m=22
